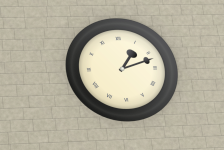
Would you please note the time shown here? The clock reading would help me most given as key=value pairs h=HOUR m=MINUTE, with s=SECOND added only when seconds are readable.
h=1 m=12
